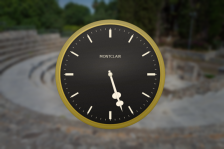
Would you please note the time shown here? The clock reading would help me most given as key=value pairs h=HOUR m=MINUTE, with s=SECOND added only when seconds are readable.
h=5 m=27
